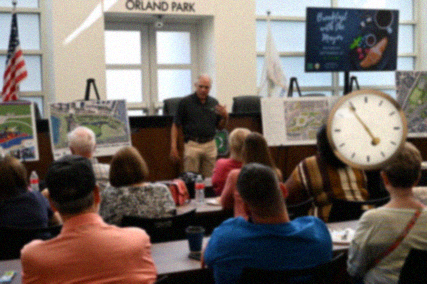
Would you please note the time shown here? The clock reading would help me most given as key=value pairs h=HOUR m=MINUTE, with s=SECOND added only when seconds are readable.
h=4 m=54
